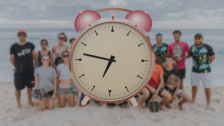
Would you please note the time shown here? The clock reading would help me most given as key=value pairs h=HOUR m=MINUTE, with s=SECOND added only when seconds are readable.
h=6 m=47
